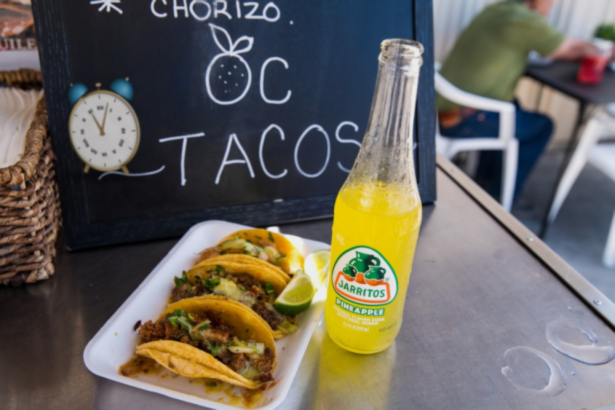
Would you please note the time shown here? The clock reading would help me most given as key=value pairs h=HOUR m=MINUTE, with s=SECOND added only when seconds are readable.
h=11 m=3
